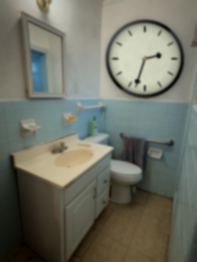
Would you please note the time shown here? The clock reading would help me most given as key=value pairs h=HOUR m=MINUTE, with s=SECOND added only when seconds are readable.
h=2 m=33
